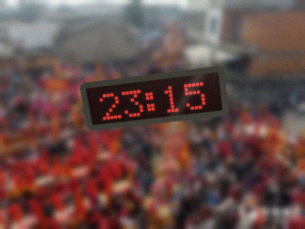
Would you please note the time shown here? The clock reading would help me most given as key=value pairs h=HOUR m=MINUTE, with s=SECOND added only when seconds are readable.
h=23 m=15
